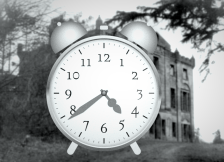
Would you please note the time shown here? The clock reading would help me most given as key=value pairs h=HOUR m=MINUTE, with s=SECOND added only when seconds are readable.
h=4 m=39
